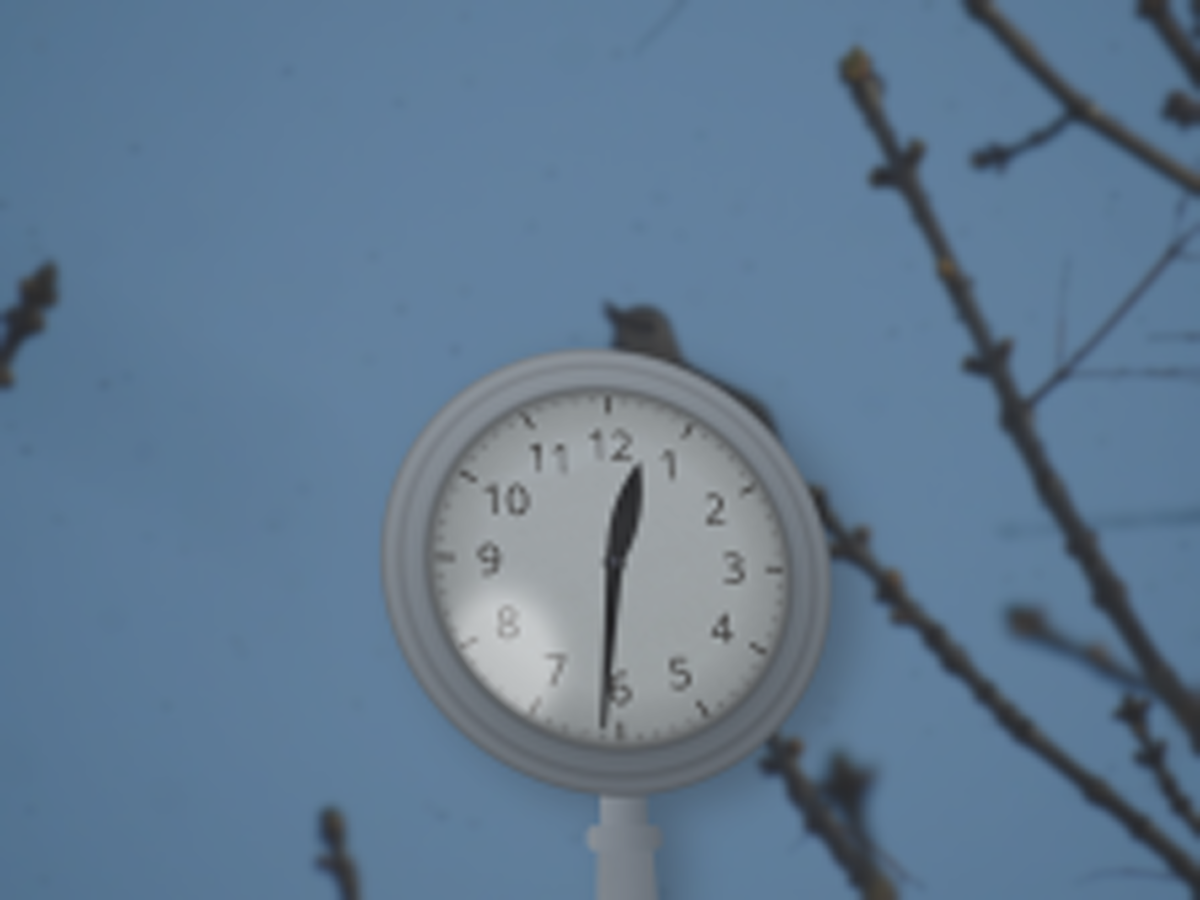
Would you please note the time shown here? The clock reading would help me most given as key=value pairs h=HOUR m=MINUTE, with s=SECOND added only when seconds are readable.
h=12 m=31
